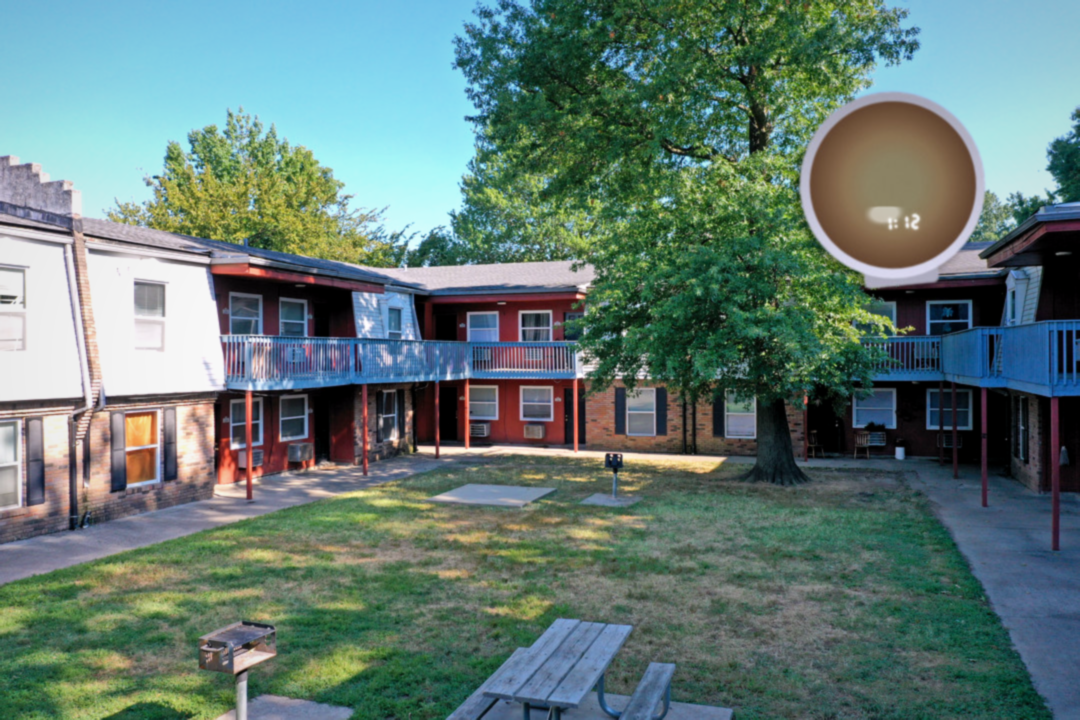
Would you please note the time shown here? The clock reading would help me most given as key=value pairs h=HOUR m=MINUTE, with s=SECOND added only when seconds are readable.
h=1 m=12
